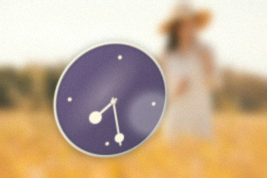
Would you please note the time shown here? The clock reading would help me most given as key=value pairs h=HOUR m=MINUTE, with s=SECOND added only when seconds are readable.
h=7 m=27
